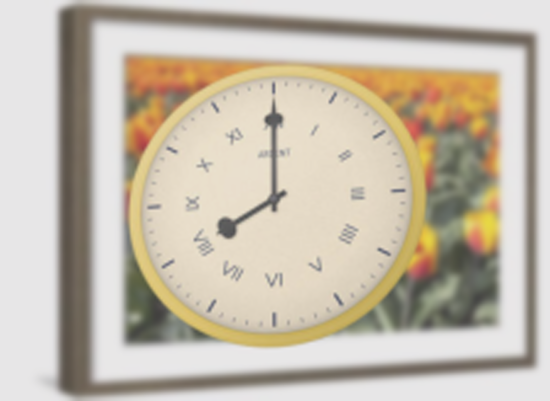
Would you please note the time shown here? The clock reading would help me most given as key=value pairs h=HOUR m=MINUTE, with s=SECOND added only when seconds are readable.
h=8 m=0
